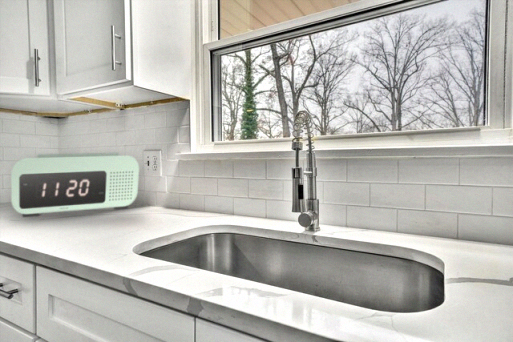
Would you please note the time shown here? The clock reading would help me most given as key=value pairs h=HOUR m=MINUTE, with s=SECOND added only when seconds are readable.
h=11 m=20
